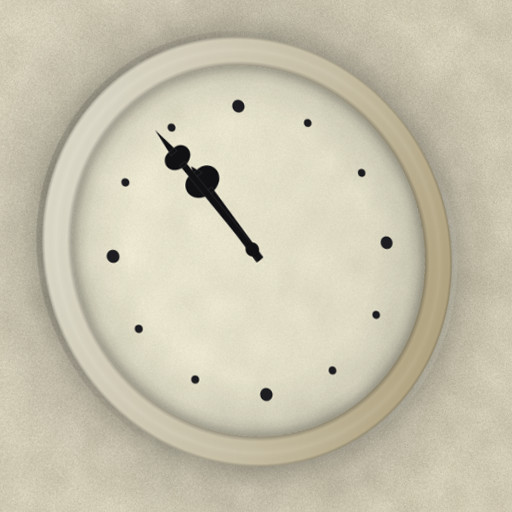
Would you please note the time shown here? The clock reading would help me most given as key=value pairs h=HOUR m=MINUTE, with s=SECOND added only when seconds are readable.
h=10 m=54
